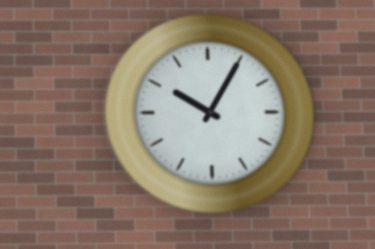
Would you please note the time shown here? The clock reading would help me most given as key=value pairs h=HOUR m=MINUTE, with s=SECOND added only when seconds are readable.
h=10 m=5
